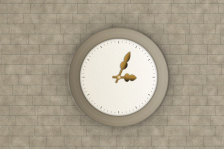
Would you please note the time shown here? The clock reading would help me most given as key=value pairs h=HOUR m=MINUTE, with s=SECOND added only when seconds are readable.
h=3 m=4
